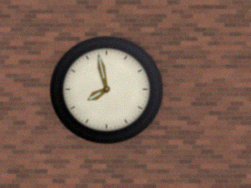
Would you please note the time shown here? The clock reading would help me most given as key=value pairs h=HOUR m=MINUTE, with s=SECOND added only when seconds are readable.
h=7 m=58
